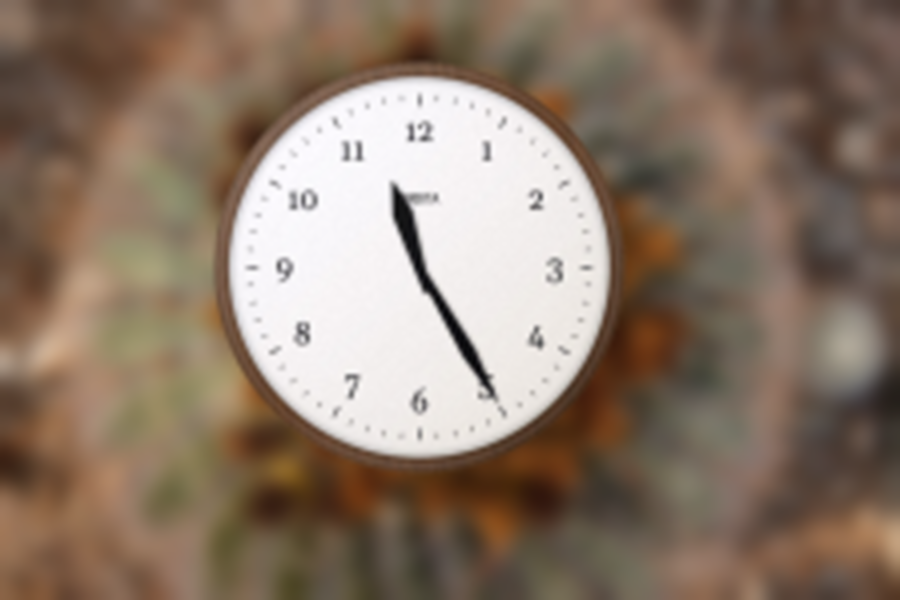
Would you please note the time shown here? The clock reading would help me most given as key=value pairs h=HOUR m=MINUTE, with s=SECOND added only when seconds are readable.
h=11 m=25
